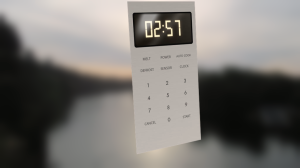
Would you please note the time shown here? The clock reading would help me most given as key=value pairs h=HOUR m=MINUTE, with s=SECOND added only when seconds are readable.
h=2 m=57
